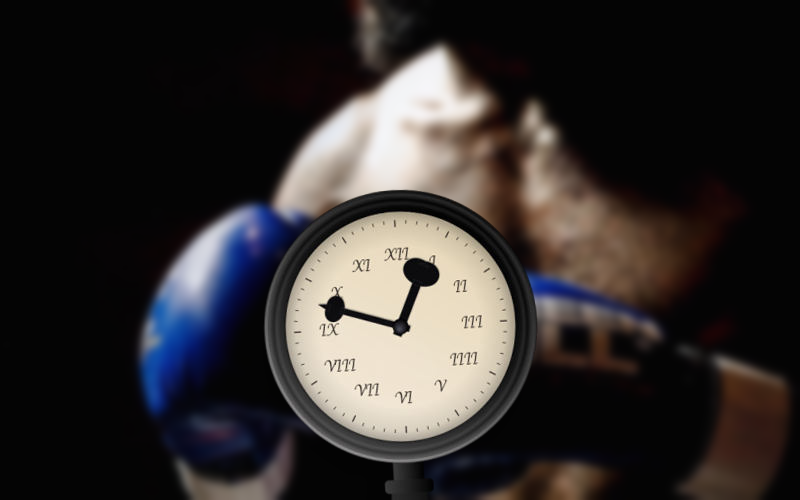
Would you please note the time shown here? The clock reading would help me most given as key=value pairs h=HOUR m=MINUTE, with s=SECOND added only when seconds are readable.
h=12 m=48
